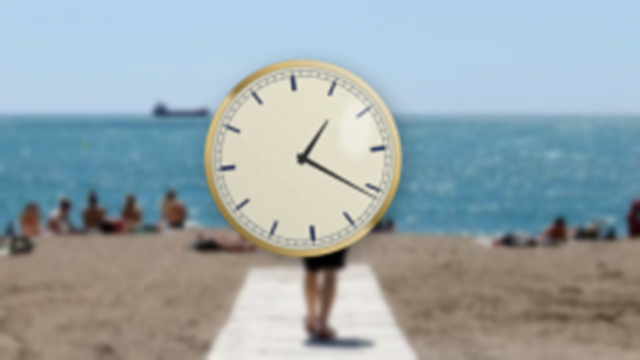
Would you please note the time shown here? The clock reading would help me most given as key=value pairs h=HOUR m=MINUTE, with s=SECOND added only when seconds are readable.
h=1 m=21
